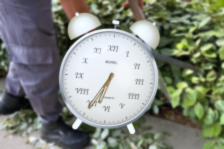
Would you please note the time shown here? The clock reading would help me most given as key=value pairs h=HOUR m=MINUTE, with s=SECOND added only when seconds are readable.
h=6 m=35
